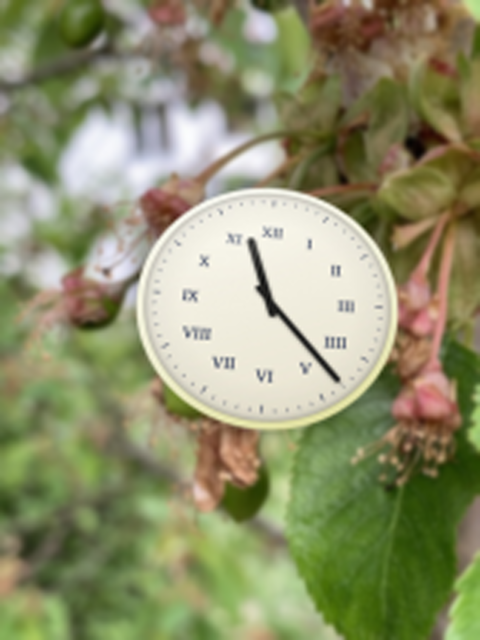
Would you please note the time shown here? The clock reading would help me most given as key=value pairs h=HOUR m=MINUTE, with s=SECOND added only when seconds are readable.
h=11 m=23
